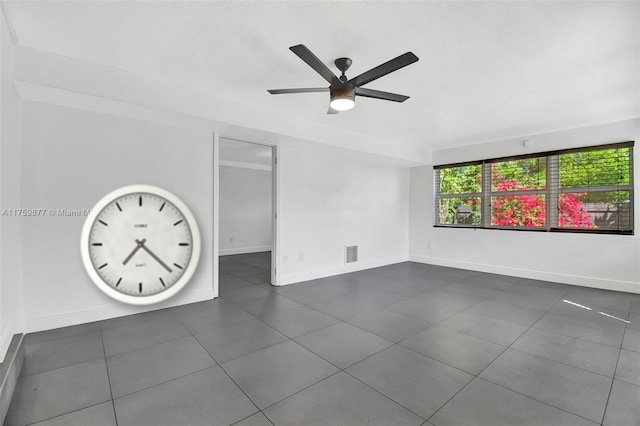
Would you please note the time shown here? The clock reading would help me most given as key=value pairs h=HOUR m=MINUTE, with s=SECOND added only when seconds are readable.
h=7 m=22
